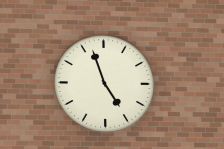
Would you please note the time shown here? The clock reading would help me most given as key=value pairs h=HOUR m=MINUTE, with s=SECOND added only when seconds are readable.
h=4 m=57
